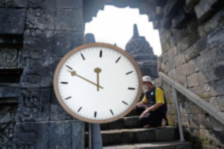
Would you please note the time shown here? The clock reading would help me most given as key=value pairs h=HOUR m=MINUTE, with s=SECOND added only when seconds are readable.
h=11 m=49
